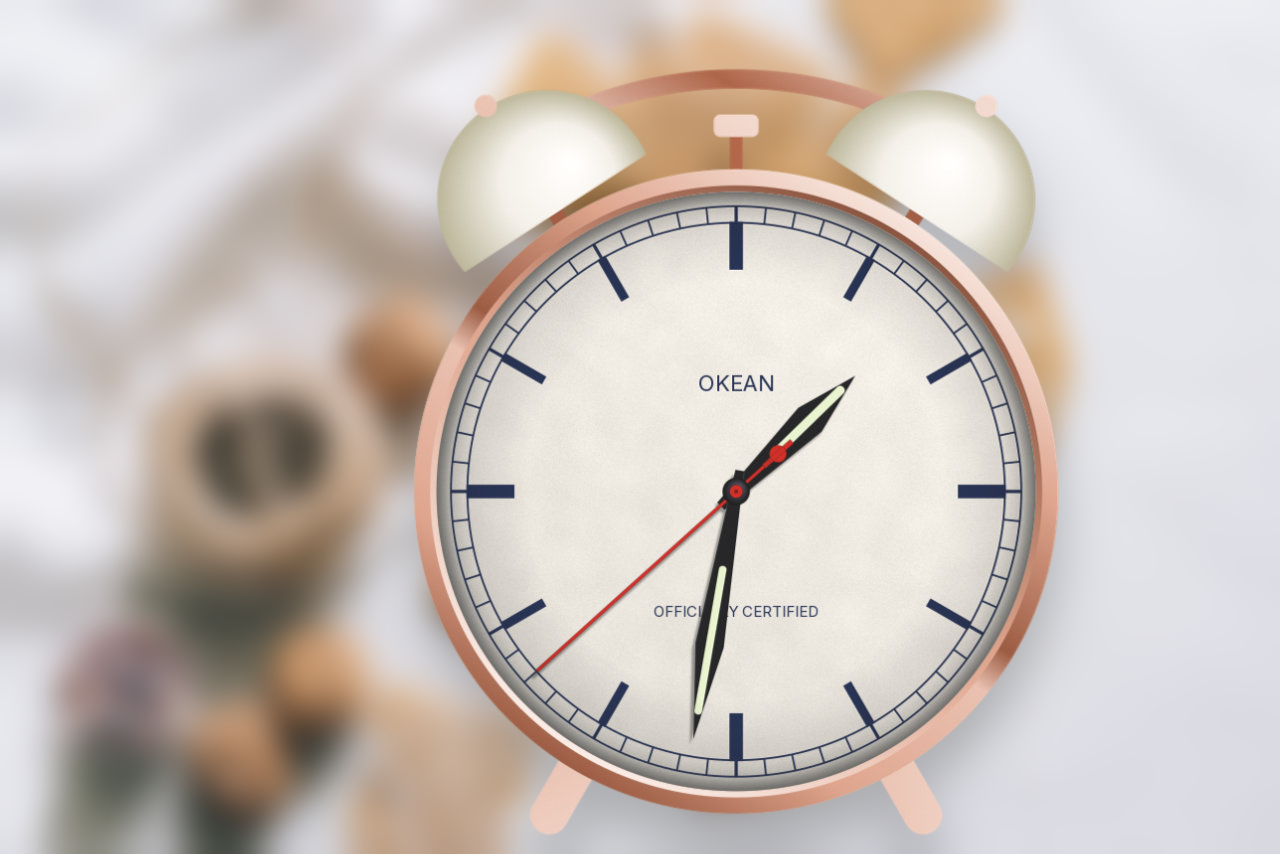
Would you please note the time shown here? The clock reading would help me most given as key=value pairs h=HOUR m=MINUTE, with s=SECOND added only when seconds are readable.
h=1 m=31 s=38
